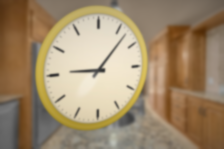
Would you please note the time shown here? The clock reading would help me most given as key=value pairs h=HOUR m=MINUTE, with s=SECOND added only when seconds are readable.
h=9 m=7
